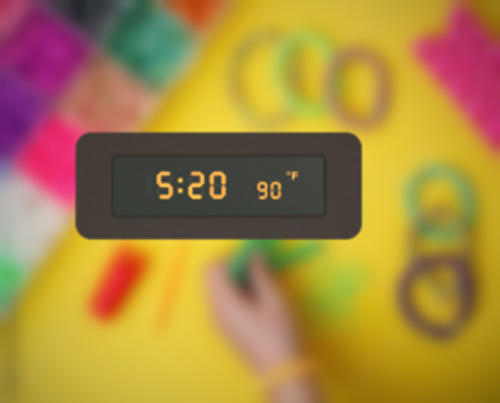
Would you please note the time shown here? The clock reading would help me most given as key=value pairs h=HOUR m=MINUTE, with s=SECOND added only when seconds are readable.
h=5 m=20
